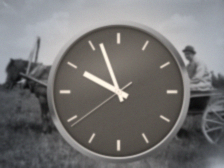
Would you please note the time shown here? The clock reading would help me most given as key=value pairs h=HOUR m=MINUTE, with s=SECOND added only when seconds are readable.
h=9 m=56 s=39
